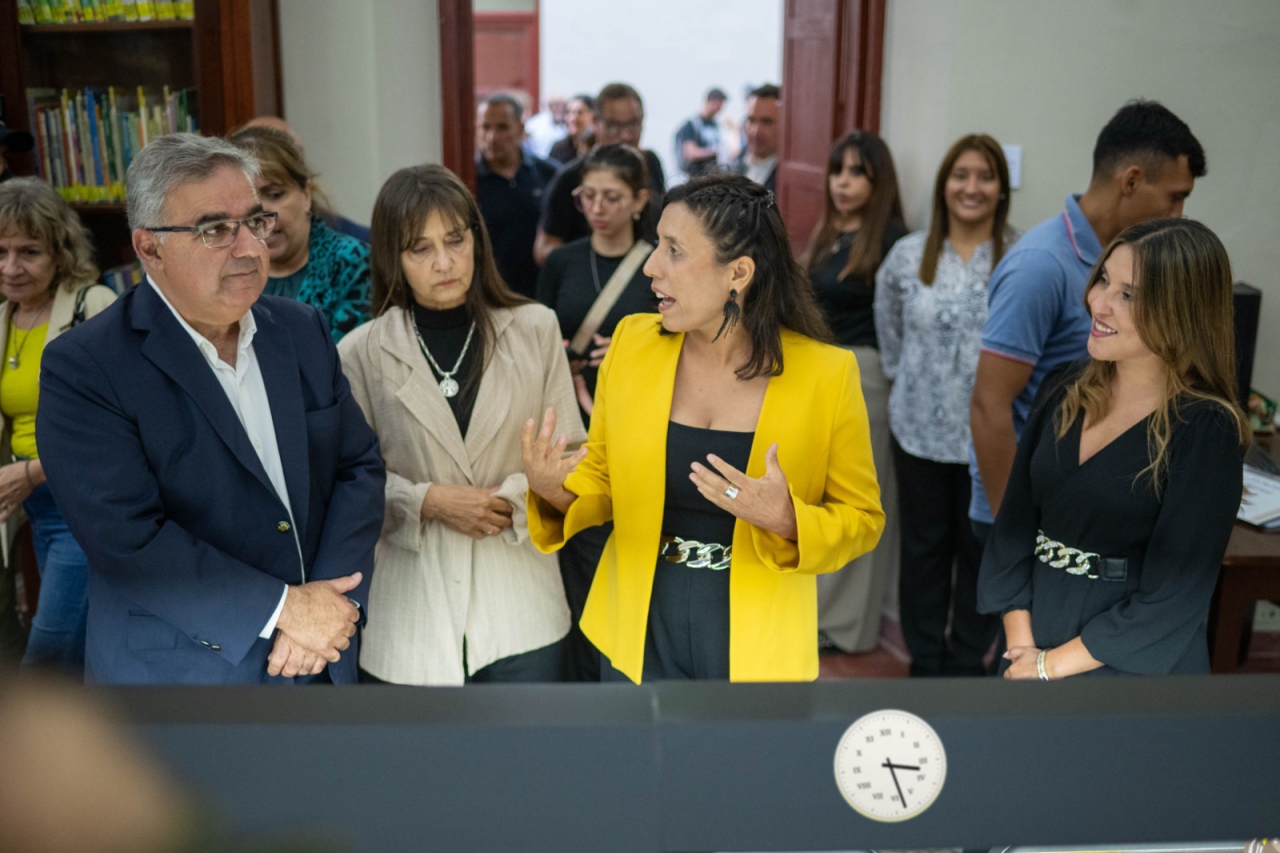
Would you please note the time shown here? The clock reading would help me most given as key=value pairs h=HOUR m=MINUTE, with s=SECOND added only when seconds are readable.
h=3 m=28
